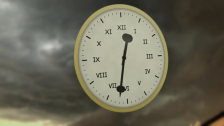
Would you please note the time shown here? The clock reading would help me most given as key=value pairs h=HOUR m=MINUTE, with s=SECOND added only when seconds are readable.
h=12 m=32
